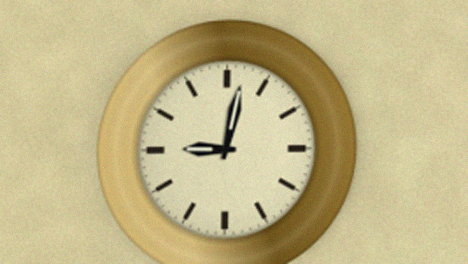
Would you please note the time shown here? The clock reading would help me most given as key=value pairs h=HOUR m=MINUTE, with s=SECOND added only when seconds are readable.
h=9 m=2
